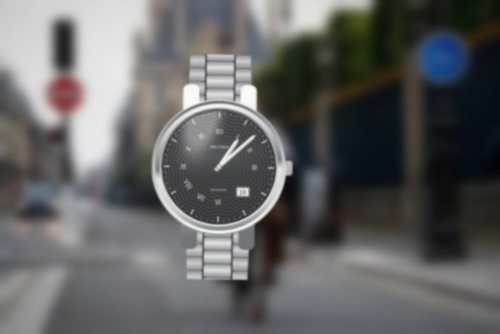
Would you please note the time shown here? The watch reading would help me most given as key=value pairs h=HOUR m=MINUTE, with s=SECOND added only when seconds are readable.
h=1 m=8
